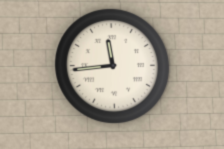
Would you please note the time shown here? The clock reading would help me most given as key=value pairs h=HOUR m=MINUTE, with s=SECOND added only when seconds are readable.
h=11 m=44
